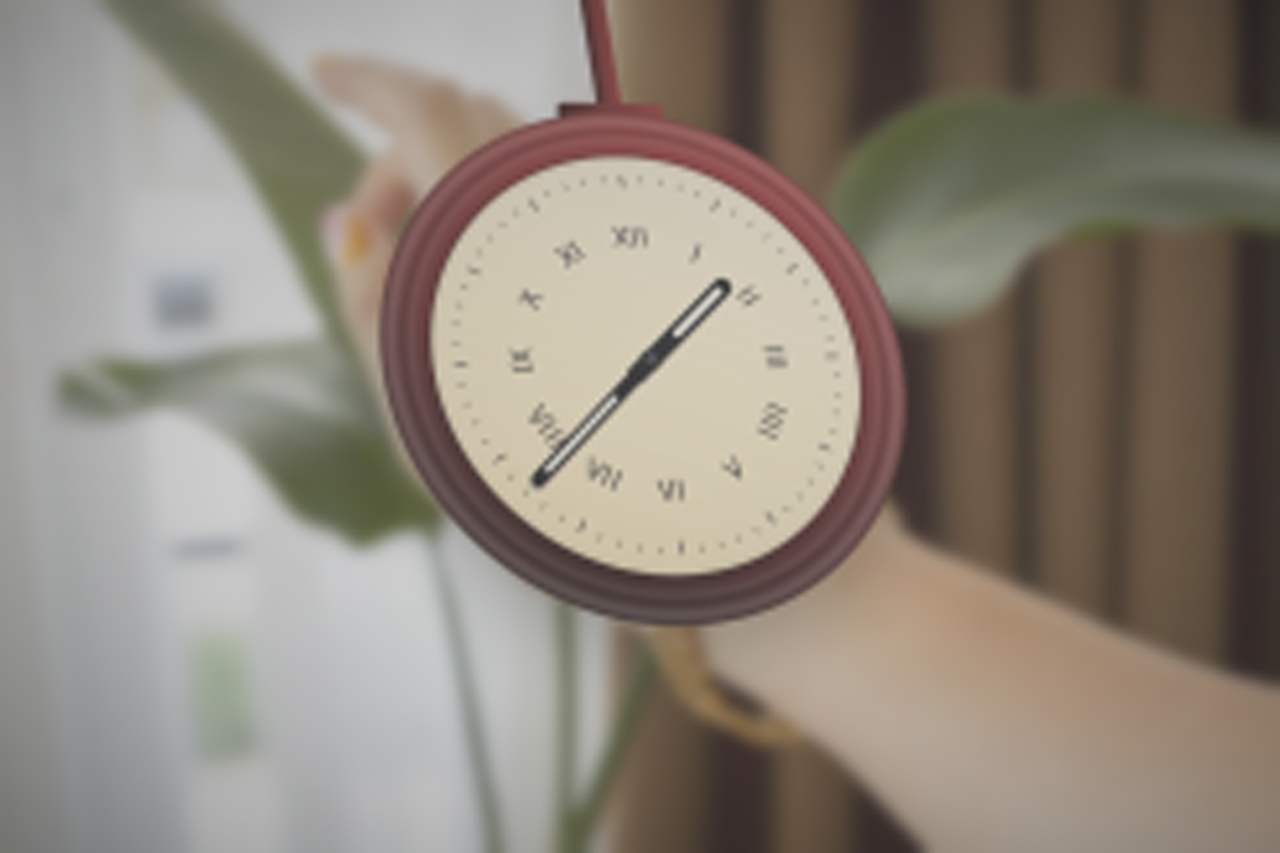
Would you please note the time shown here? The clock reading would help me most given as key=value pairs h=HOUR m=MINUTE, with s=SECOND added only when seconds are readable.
h=1 m=38
